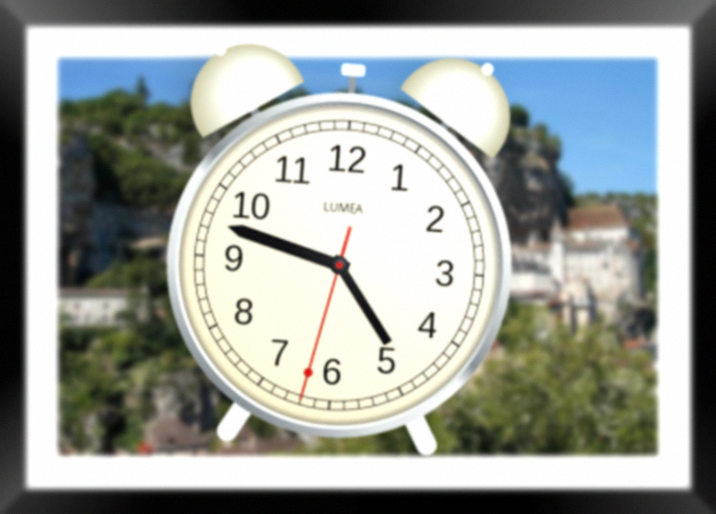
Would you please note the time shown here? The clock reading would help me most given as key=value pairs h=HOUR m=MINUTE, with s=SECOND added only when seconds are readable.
h=4 m=47 s=32
